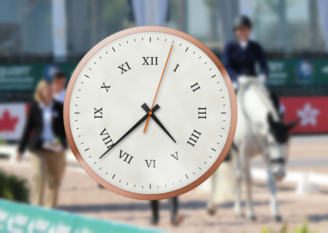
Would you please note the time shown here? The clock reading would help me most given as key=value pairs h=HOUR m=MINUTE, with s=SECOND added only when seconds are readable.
h=4 m=38 s=3
